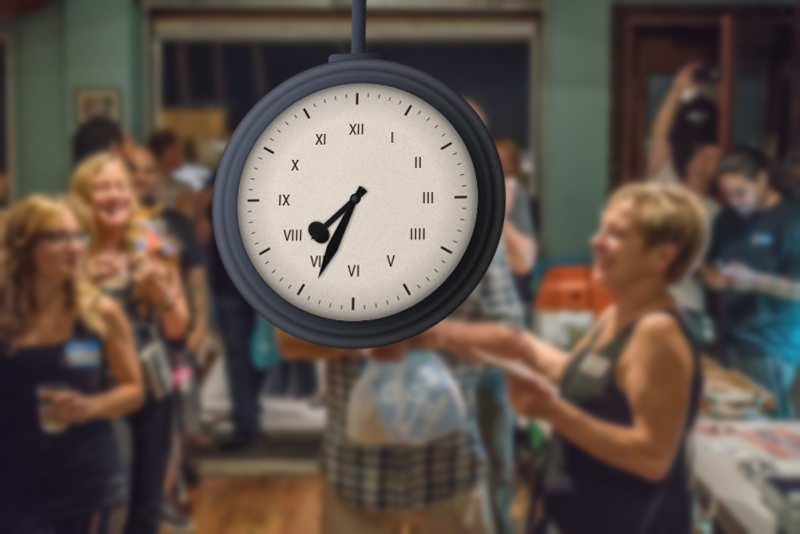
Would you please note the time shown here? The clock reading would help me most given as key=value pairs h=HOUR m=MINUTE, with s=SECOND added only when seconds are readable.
h=7 m=34
